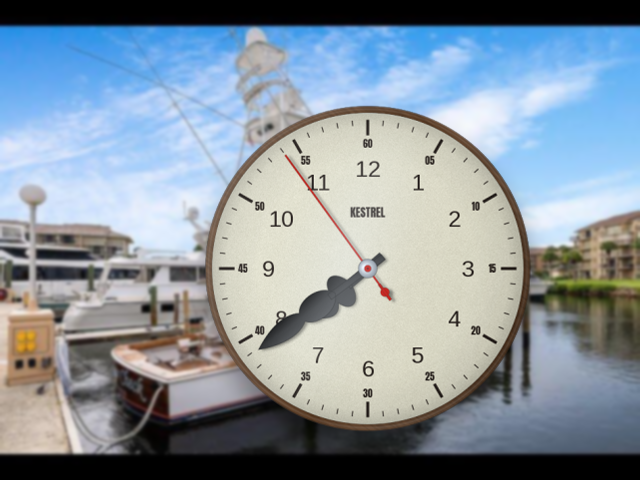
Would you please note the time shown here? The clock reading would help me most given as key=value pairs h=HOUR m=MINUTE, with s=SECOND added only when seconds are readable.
h=7 m=38 s=54
